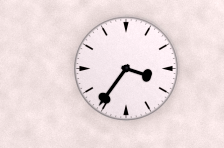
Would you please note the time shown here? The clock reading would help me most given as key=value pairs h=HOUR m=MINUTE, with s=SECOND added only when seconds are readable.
h=3 m=36
